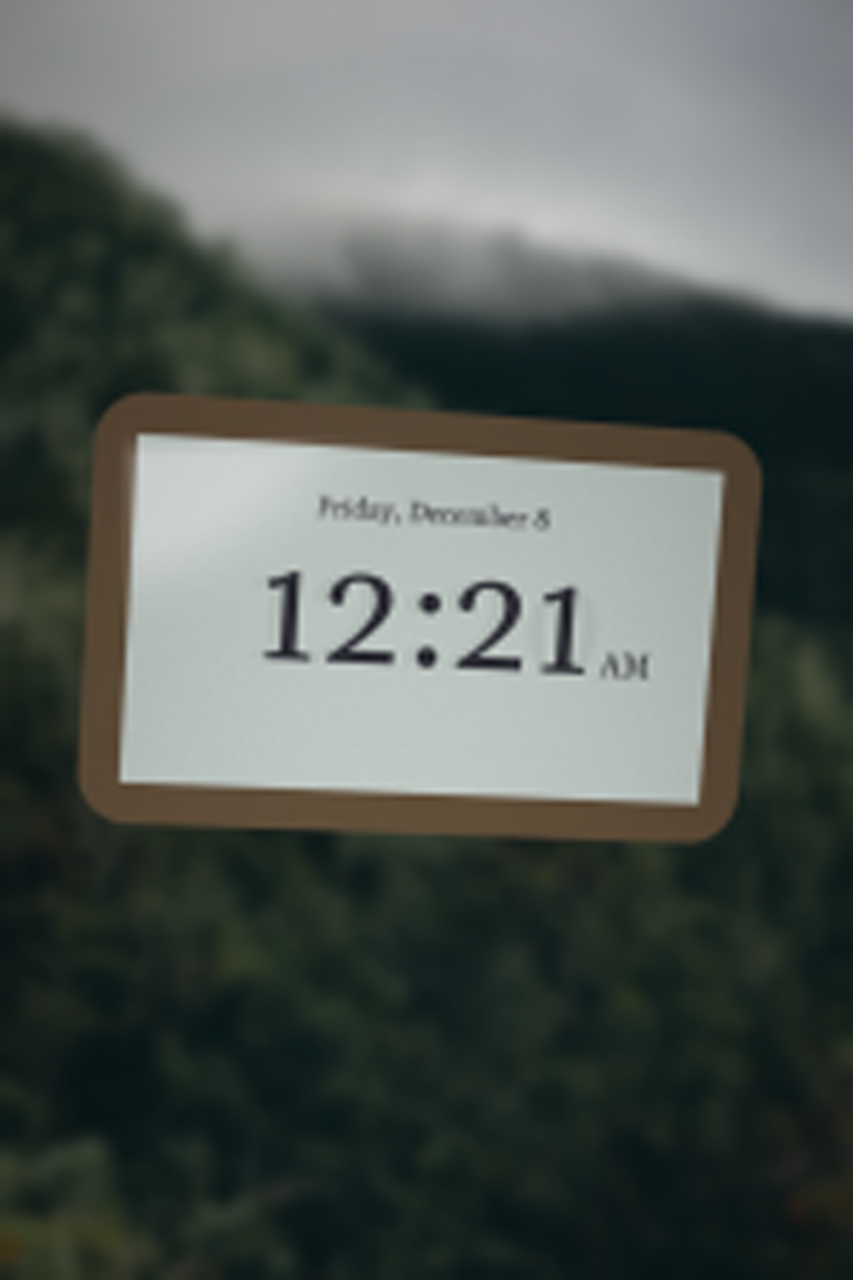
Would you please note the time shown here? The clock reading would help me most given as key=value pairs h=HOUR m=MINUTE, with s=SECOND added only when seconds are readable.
h=12 m=21
